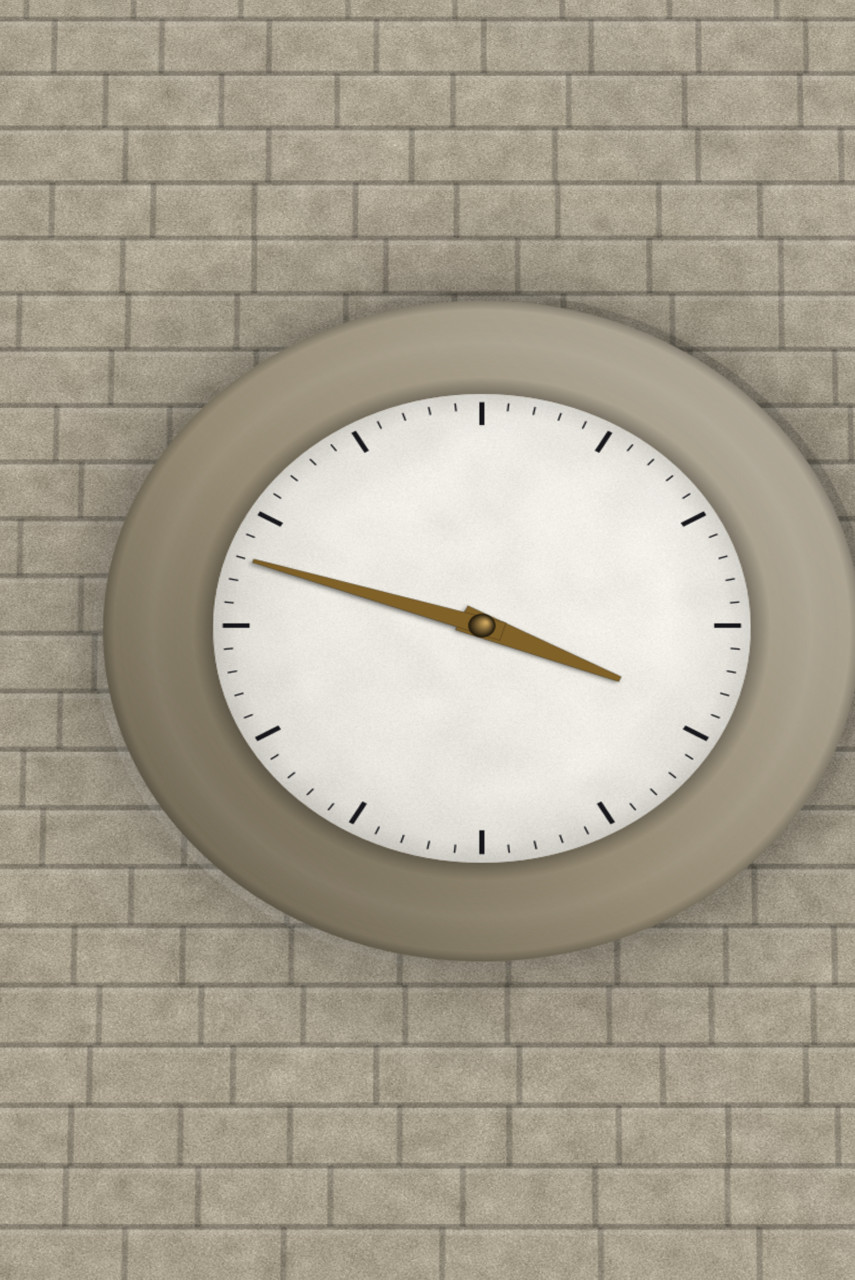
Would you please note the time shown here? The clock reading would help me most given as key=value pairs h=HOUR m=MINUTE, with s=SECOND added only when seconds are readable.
h=3 m=48
